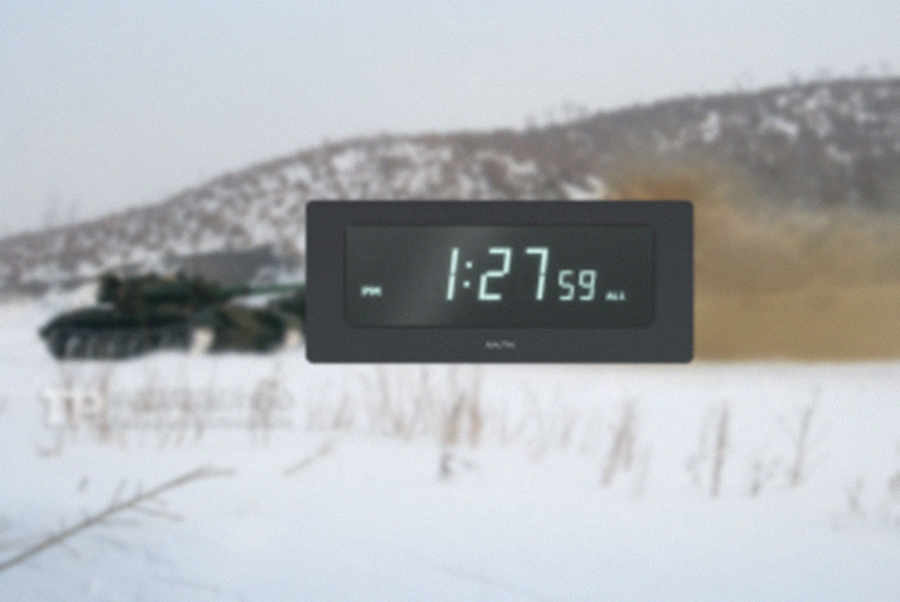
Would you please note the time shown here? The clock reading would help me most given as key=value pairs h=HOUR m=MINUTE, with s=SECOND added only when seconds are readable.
h=1 m=27 s=59
